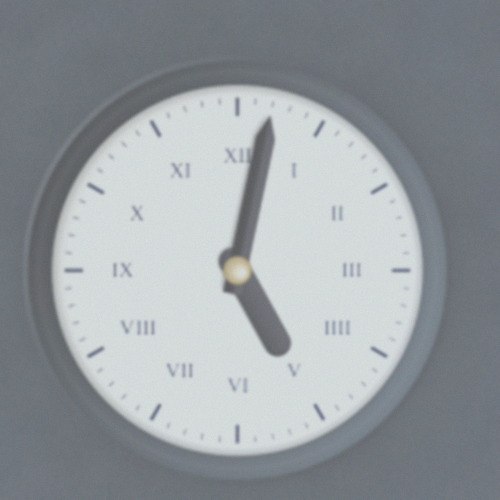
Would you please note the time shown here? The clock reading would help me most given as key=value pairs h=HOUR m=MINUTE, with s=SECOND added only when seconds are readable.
h=5 m=2
